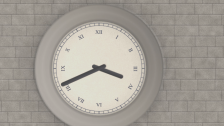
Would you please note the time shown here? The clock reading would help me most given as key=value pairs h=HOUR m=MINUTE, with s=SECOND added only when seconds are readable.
h=3 m=41
